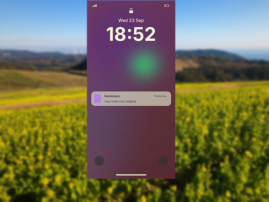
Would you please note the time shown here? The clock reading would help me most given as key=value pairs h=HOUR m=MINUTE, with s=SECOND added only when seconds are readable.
h=18 m=52
